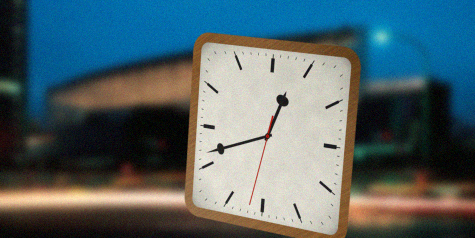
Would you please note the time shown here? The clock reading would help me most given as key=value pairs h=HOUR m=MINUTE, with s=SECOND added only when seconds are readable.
h=12 m=41 s=32
